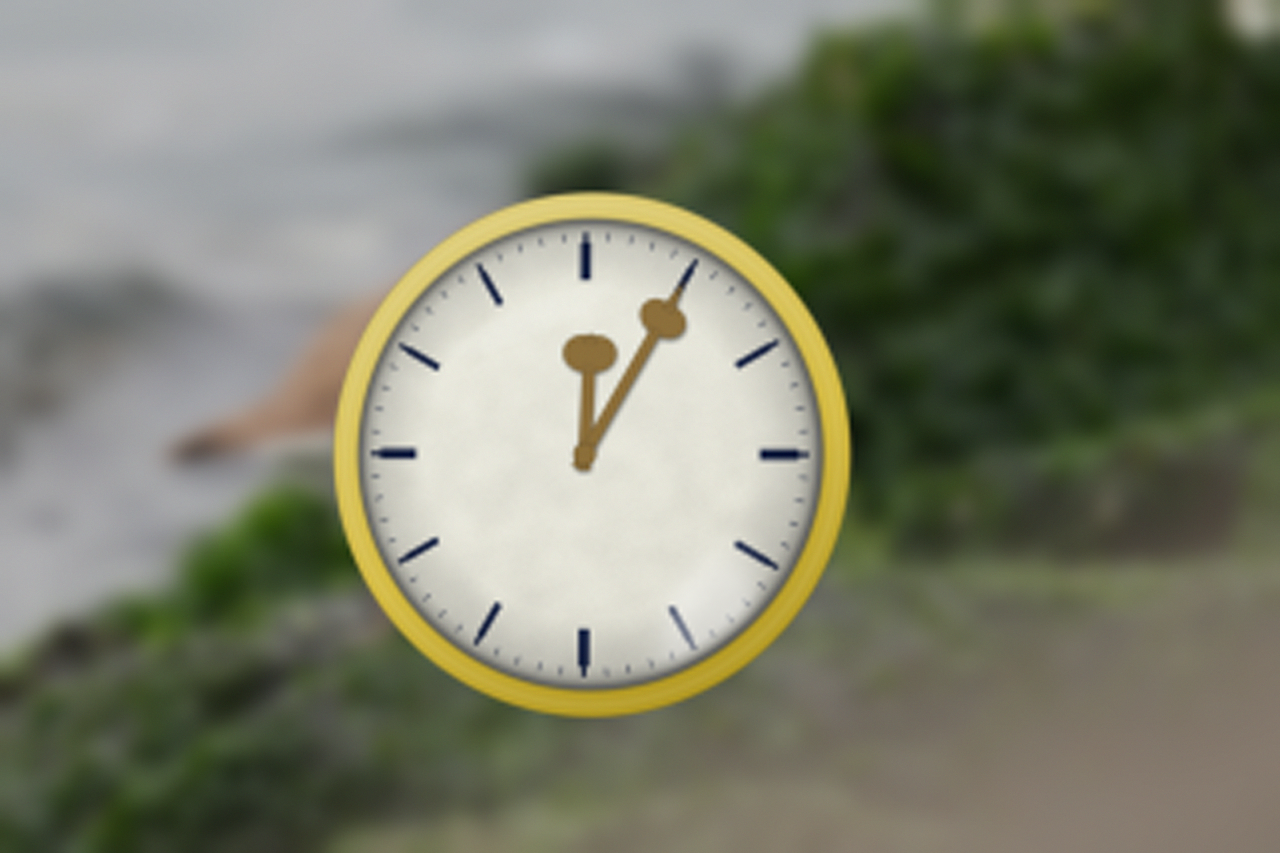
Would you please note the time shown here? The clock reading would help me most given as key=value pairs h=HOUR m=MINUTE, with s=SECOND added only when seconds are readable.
h=12 m=5
